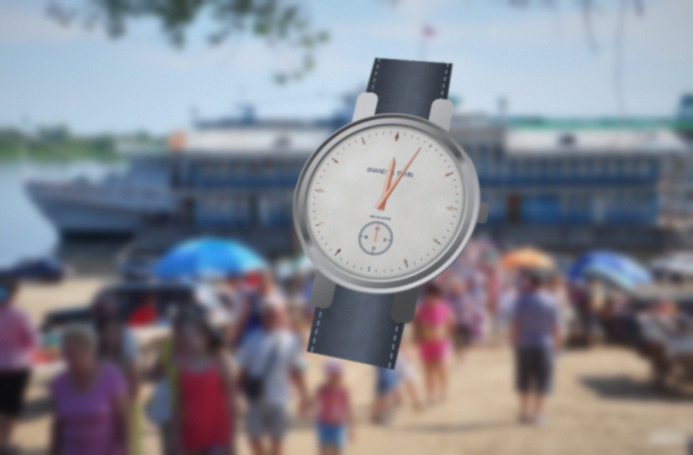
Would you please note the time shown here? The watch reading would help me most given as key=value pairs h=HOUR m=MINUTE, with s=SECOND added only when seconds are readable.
h=12 m=4
